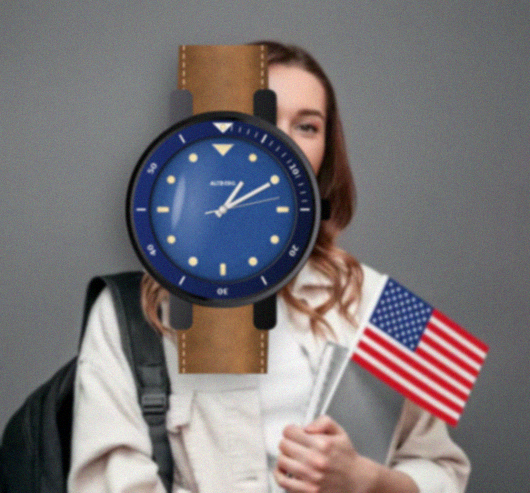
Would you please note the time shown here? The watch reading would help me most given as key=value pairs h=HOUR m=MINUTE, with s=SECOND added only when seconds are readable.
h=1 m=10 s=13
